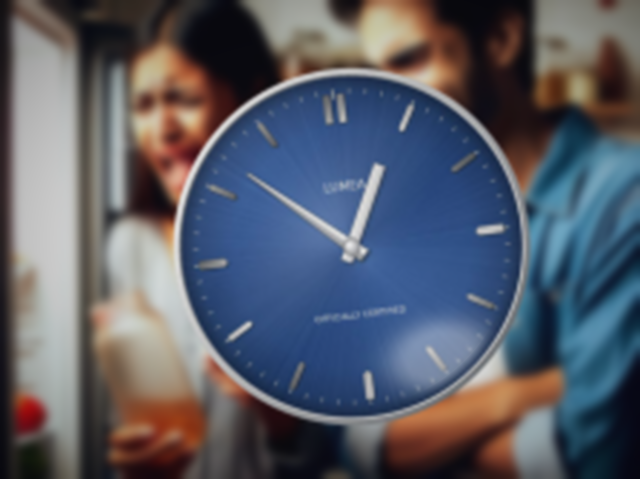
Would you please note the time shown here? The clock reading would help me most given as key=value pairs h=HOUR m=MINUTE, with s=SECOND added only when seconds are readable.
h=12 m=52
